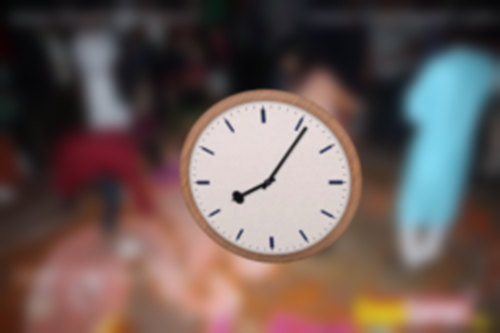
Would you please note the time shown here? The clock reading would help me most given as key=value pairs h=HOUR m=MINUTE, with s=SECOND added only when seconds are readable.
h=8 m=6
